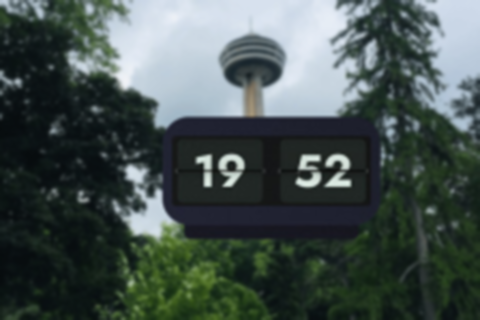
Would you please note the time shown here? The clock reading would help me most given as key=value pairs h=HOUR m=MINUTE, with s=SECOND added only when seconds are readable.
h=19 m=52
